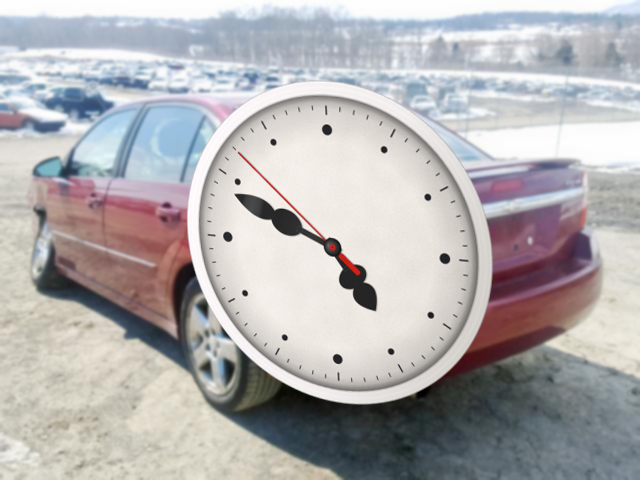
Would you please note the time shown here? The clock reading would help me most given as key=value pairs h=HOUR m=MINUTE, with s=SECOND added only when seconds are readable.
h=4 m=48 s=52
